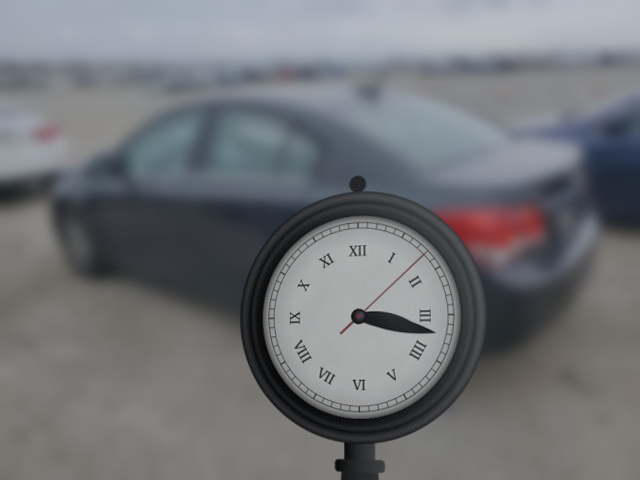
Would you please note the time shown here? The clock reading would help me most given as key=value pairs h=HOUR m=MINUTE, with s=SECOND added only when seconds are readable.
h=3 m=17 s=8
